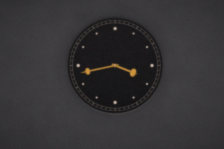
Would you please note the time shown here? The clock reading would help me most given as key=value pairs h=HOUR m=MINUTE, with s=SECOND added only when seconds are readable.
h=3 m=43
